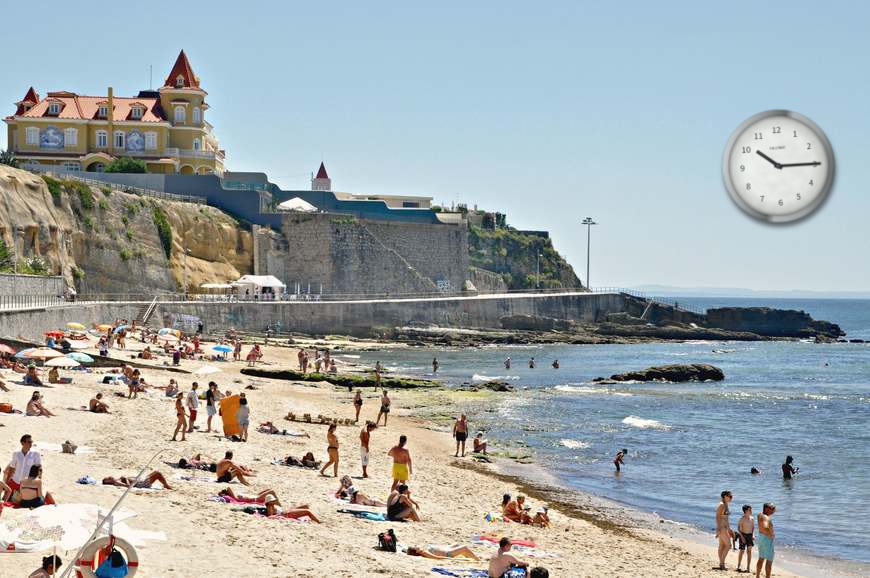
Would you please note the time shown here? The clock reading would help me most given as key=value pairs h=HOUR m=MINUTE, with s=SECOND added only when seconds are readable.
h=10 m=15
